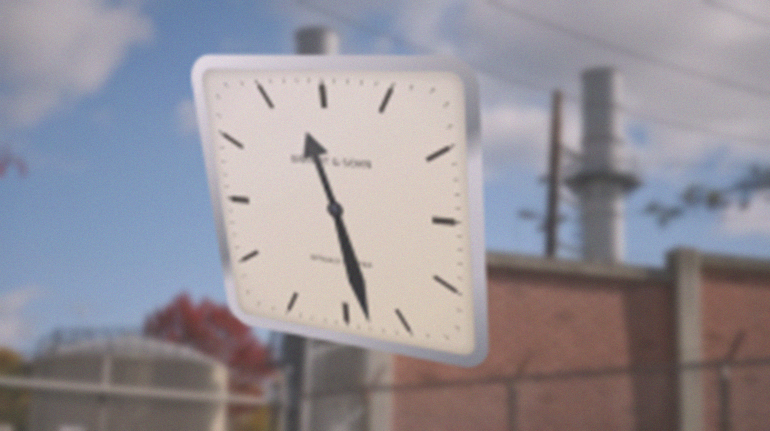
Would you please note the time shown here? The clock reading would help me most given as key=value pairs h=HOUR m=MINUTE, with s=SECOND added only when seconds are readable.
h=11 m=28
